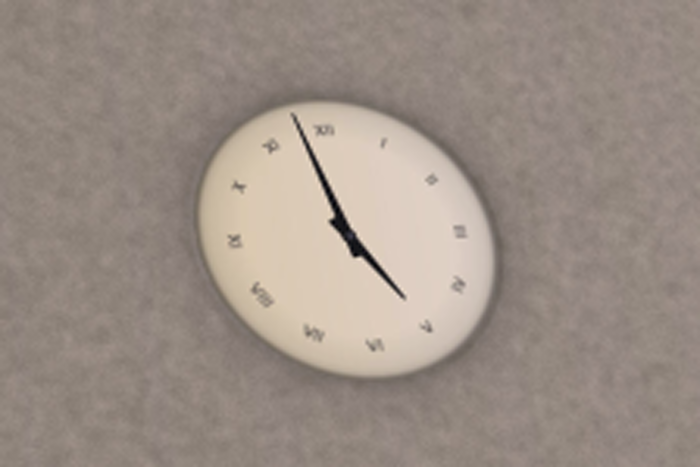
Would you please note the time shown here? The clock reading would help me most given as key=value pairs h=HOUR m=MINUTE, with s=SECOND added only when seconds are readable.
h=4 m=58
